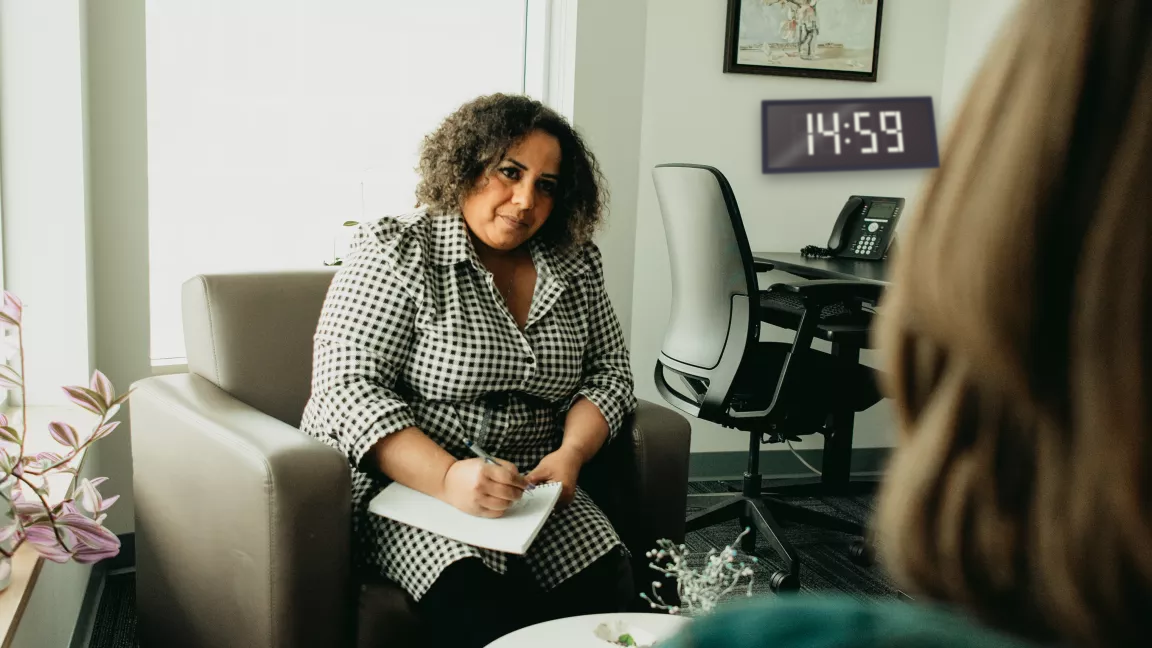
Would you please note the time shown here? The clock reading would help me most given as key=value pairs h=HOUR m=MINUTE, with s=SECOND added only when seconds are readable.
h=14 m=59
